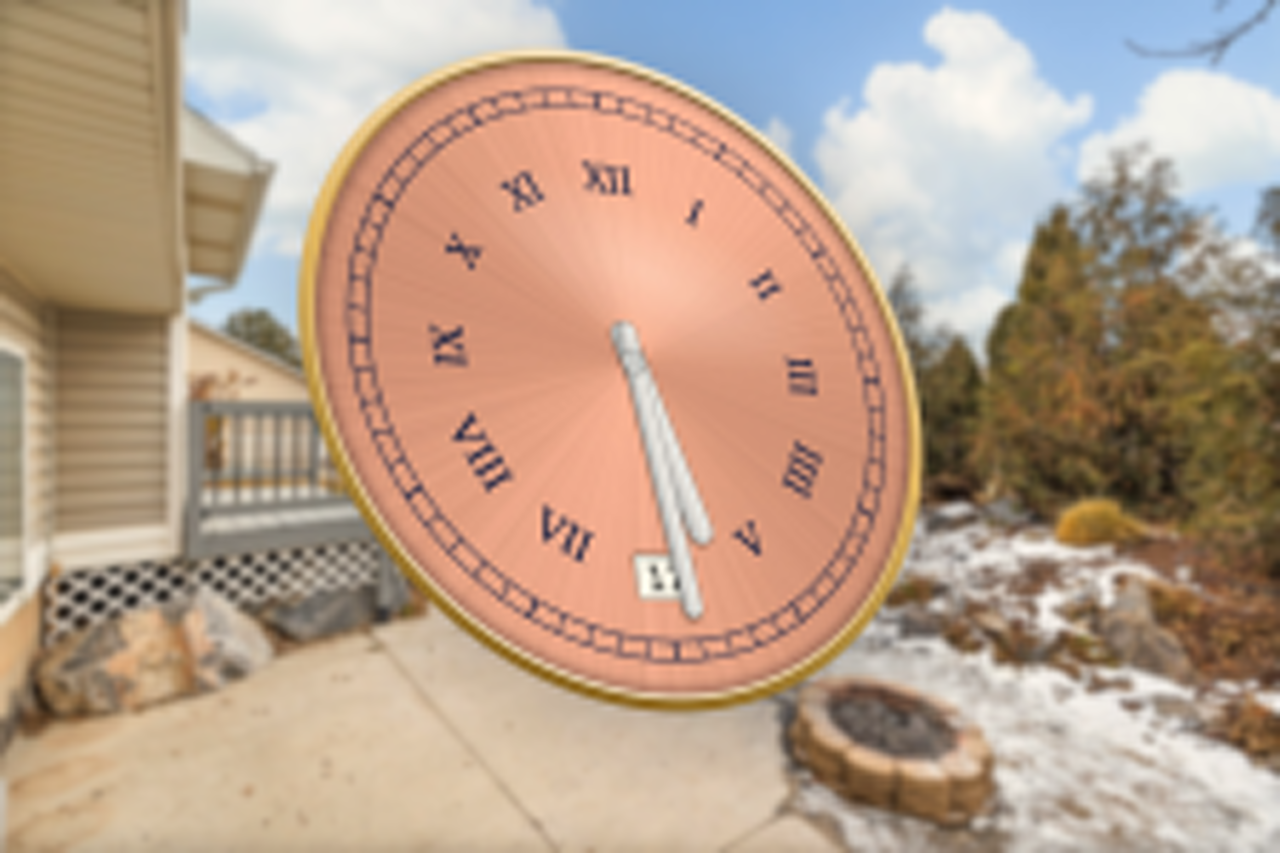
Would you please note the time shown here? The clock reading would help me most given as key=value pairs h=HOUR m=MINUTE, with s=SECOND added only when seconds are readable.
h=5 m=29
